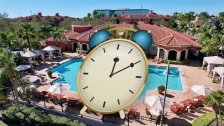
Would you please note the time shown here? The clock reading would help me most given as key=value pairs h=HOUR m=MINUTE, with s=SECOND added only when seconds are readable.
h=12 m=10
